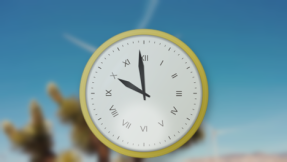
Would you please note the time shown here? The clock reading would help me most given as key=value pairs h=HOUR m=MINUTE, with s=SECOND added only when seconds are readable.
h=9 m=59
